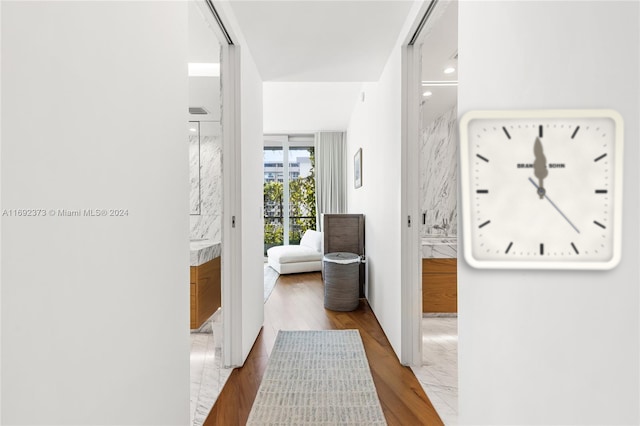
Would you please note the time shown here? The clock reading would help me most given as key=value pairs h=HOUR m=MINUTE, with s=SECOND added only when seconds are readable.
h=11 m=59 s=23
